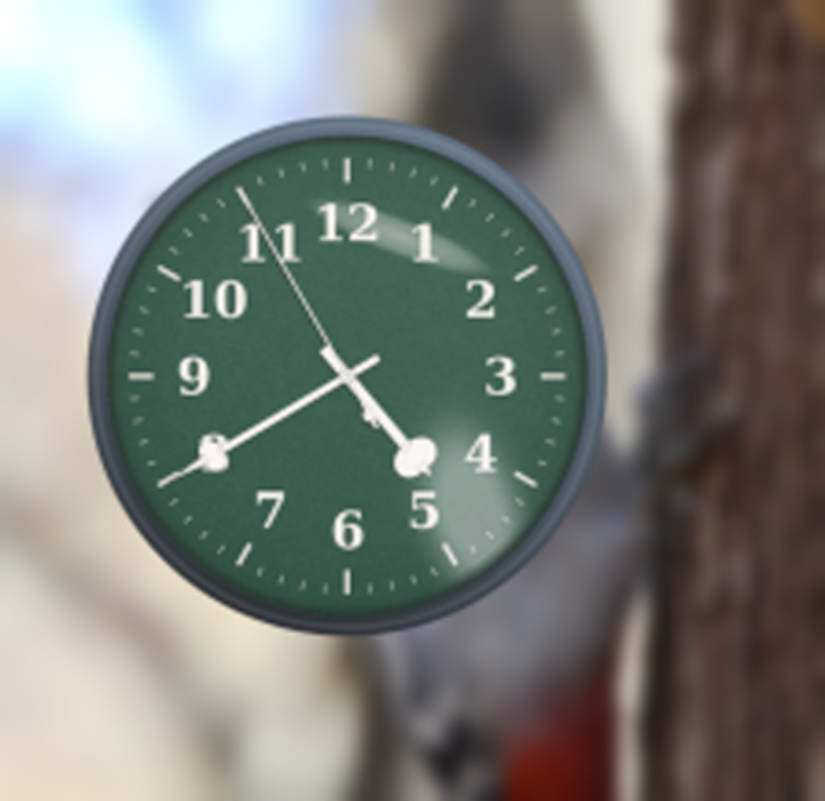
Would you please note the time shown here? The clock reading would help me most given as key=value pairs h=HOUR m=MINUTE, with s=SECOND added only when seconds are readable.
h=4 m=39 s=55
